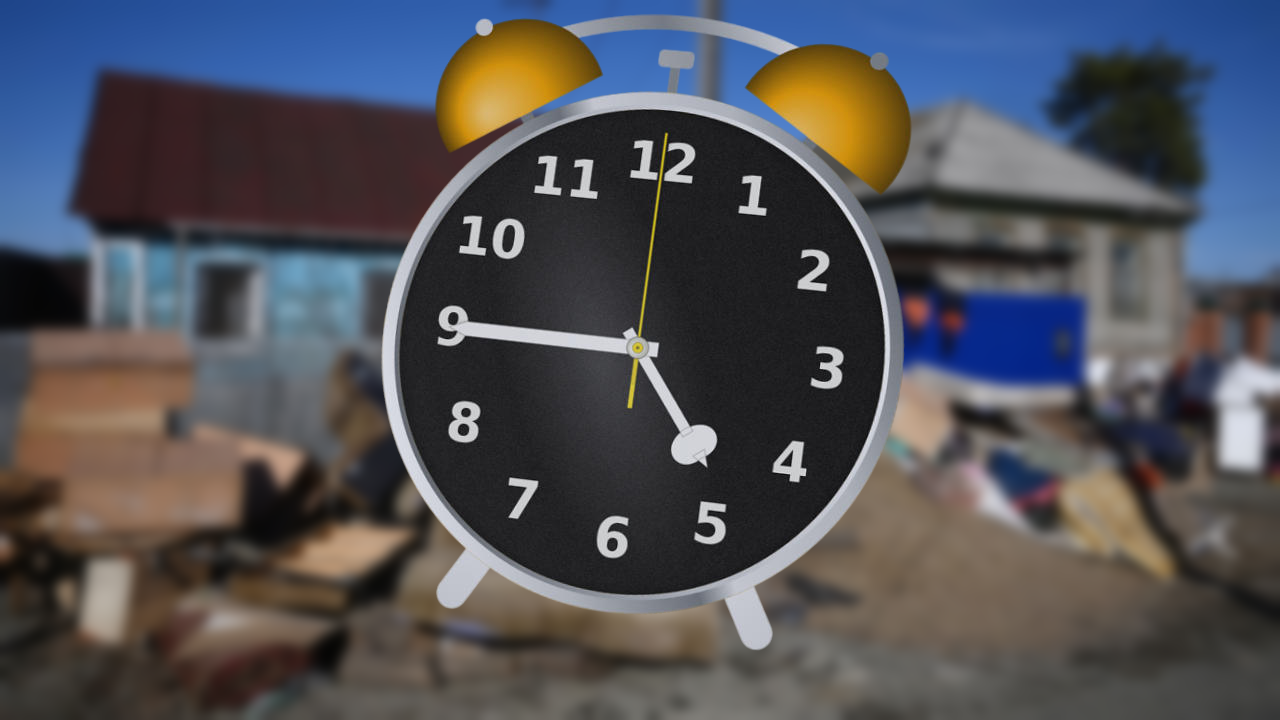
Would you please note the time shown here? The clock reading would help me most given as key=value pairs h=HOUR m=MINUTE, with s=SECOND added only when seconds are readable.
h=4 m=45 s=0
